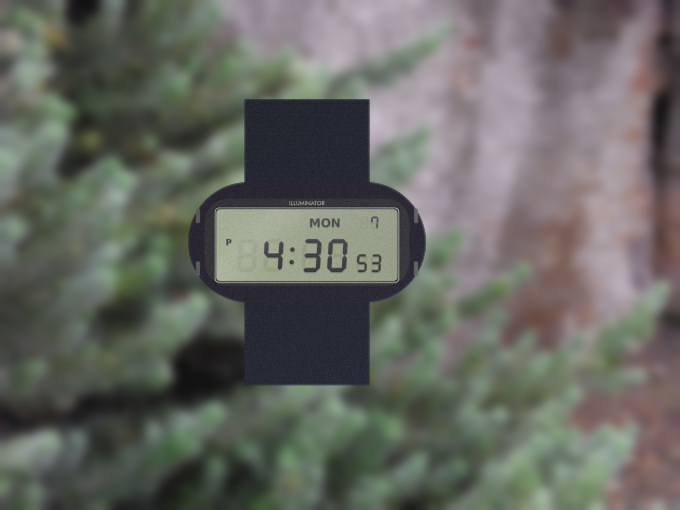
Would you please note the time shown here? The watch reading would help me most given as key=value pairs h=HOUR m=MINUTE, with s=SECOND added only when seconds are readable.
h=4 m=30 s=53
